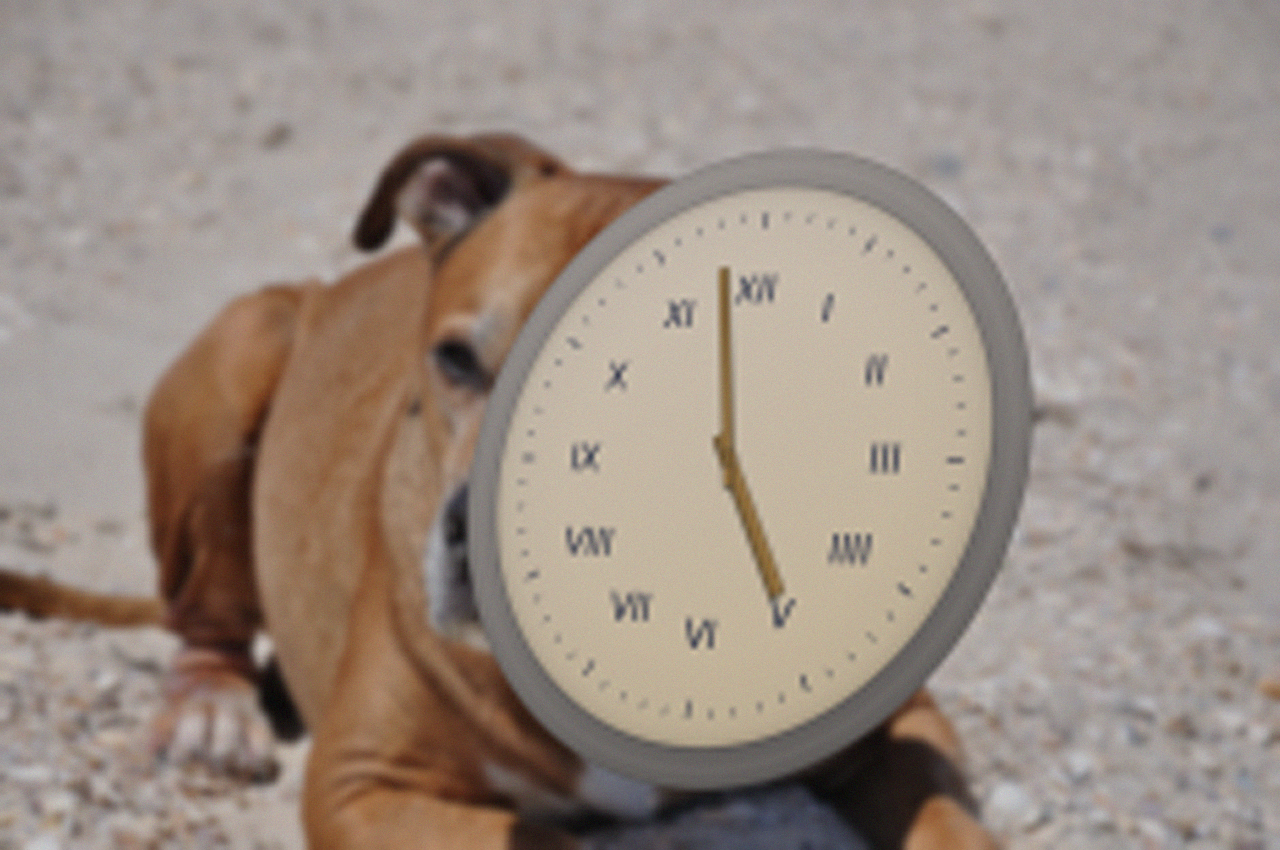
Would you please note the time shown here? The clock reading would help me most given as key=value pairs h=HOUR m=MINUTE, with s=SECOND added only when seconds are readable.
h=4 m=58
